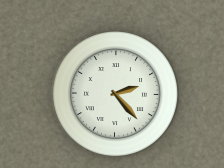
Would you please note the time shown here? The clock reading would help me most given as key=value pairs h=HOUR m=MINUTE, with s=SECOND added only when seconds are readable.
h=2 m=23
